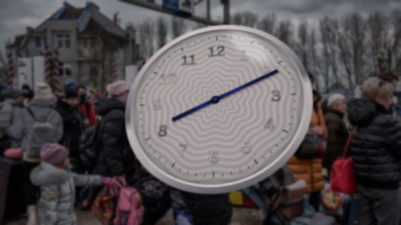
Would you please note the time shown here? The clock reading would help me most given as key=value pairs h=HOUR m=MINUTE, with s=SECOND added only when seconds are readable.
h=8 m=11
